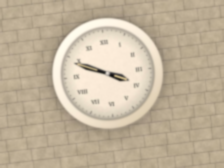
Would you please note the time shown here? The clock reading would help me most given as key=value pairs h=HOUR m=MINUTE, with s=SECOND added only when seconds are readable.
h=3 m=49
